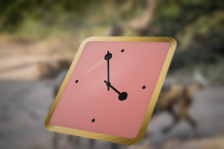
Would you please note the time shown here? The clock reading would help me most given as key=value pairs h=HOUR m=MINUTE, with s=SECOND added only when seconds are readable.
h=3 m=56
